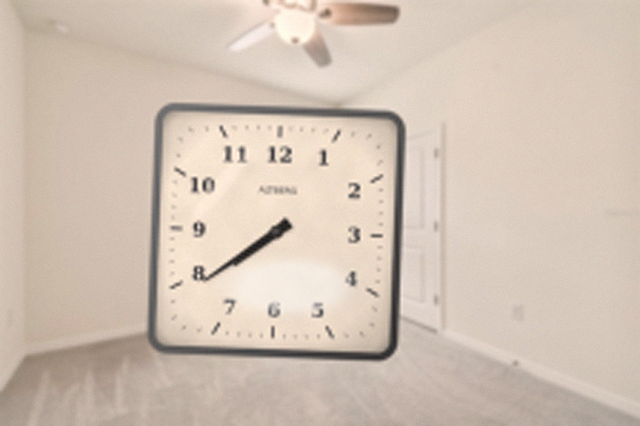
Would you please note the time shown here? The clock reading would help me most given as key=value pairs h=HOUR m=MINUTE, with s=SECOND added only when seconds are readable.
h=7 m=39
